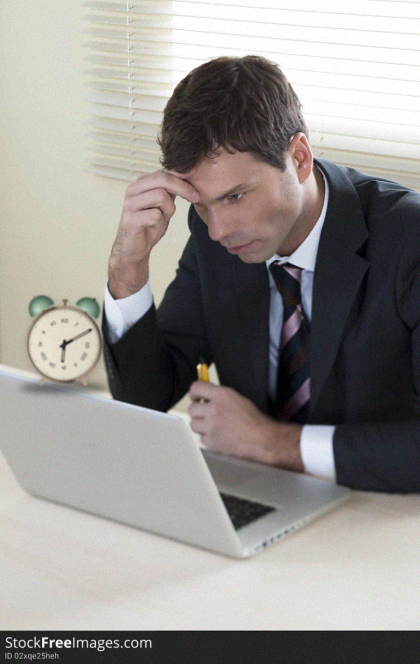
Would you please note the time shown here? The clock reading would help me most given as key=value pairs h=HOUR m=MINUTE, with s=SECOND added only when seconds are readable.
h=6 m=10
